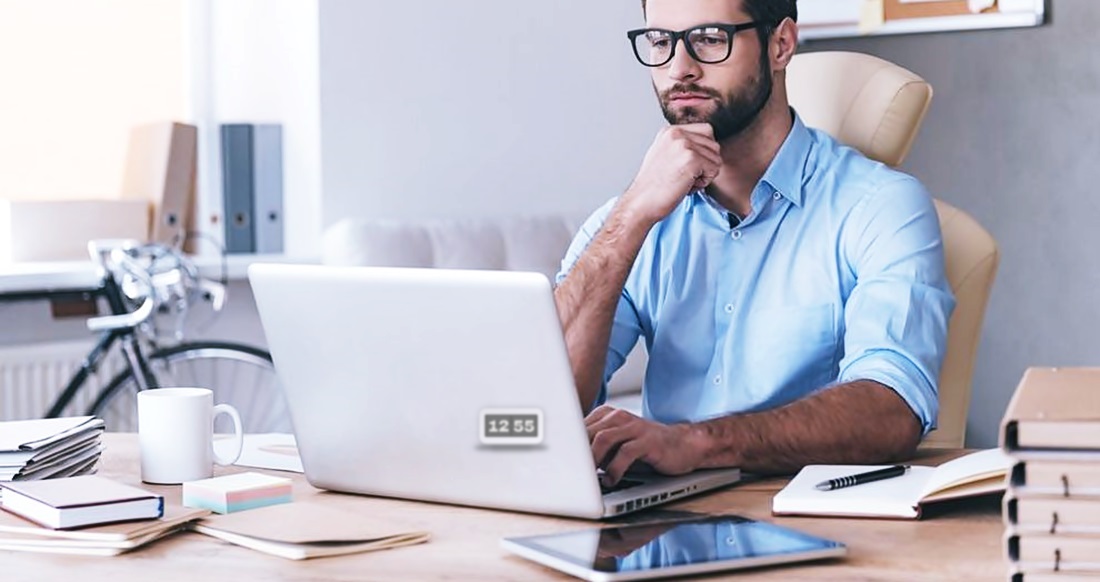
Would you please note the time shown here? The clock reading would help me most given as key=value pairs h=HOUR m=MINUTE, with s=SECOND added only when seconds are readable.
h=12 m=55
